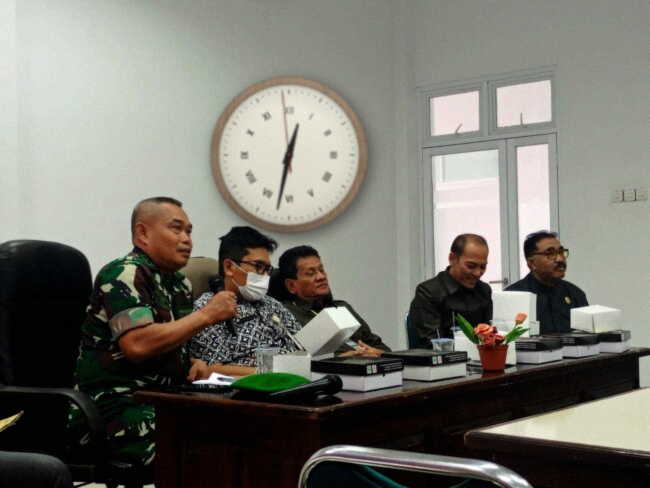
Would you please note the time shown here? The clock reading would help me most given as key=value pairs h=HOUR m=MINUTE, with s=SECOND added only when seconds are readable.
h=12 m=31 s=59
